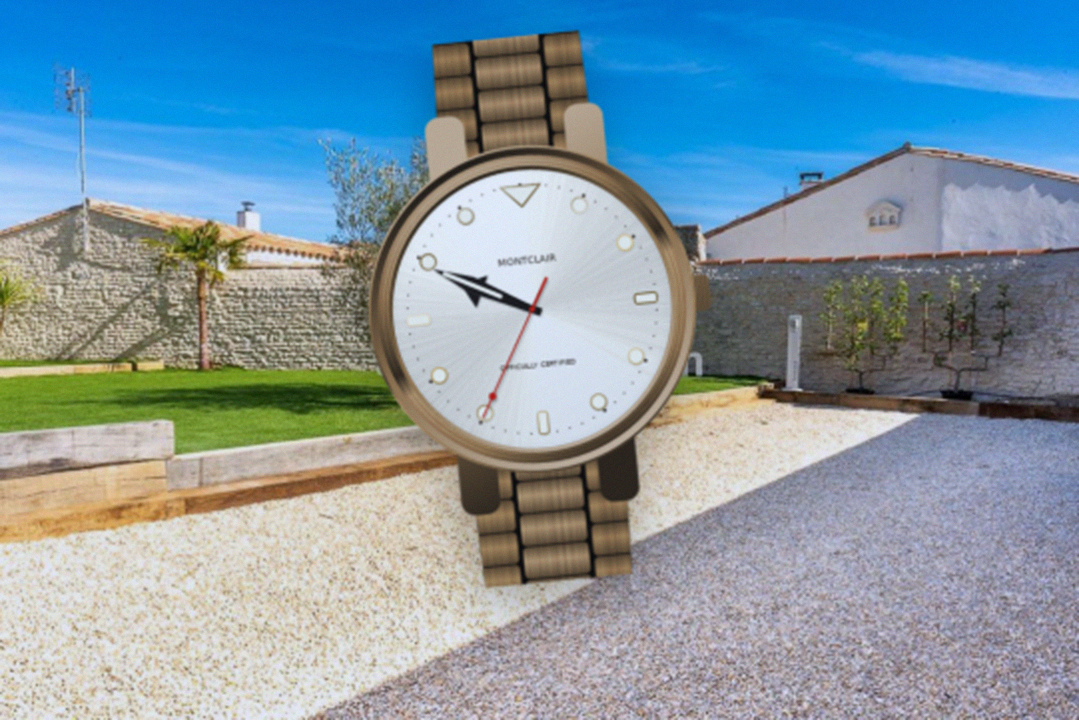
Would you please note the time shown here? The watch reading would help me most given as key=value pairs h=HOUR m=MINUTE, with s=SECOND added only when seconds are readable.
h=9 m=49 s=35
